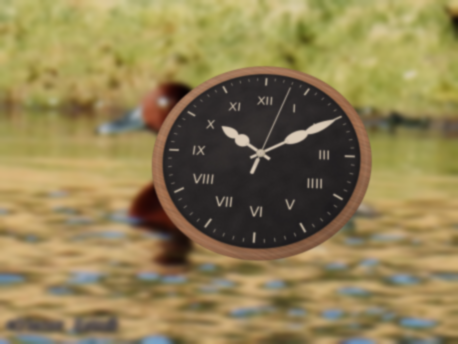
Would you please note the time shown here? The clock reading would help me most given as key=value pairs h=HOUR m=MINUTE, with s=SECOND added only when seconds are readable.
h=10 m=10 s=3
